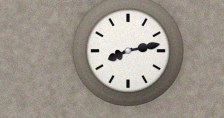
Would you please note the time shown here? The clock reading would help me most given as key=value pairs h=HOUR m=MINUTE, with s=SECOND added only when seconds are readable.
h=8 m=13
